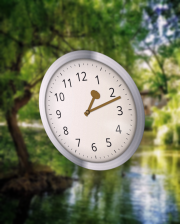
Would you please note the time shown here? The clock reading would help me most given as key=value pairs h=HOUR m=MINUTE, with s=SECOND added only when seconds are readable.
h=1 m=12
